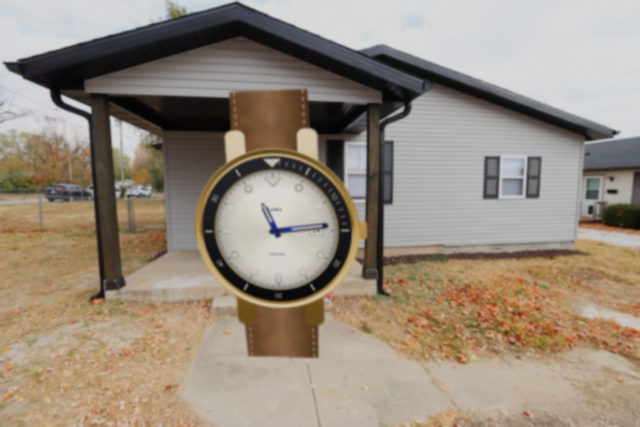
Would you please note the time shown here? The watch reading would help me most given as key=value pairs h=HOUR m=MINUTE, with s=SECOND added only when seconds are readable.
h=11 m=14
